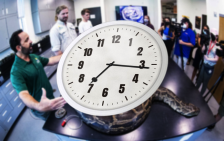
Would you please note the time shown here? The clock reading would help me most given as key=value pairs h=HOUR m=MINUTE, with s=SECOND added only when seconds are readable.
h=7 m=16
